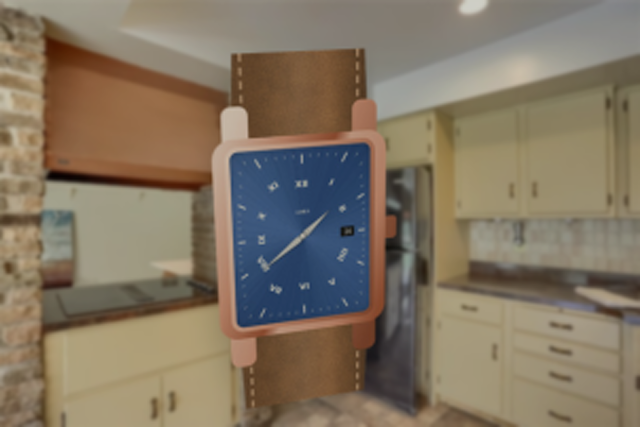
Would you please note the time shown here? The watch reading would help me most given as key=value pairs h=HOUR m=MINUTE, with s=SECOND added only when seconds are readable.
h=1 m=39
